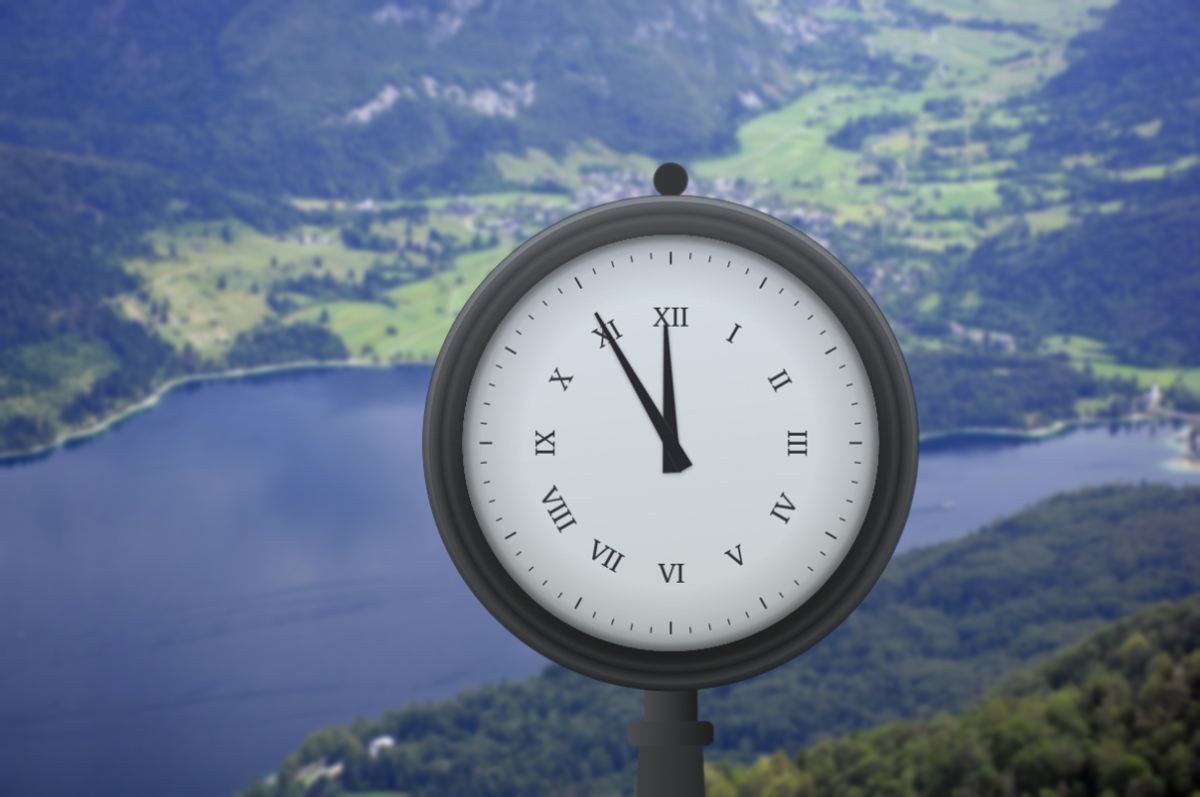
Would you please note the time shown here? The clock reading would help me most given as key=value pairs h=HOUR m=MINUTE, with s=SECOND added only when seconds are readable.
h=11 m=55
